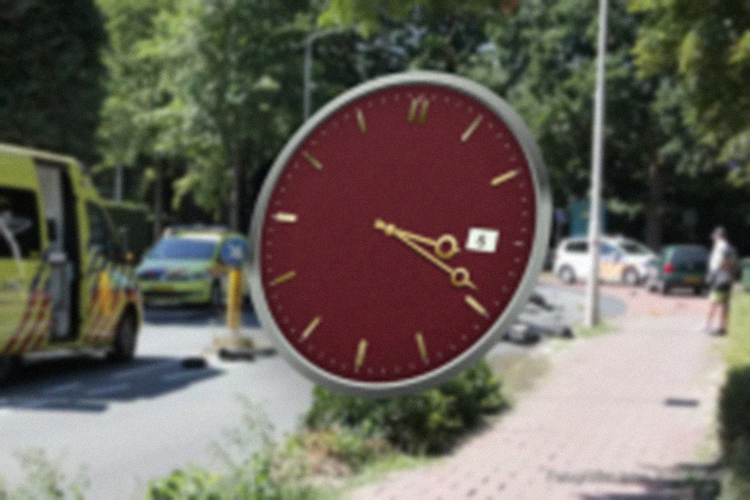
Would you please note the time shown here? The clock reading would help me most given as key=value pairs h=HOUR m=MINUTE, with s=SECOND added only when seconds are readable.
h=3 m=19
